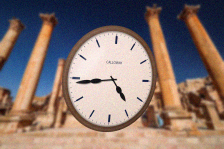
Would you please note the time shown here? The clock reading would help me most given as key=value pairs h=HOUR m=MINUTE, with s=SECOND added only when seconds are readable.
h=4 m=44
